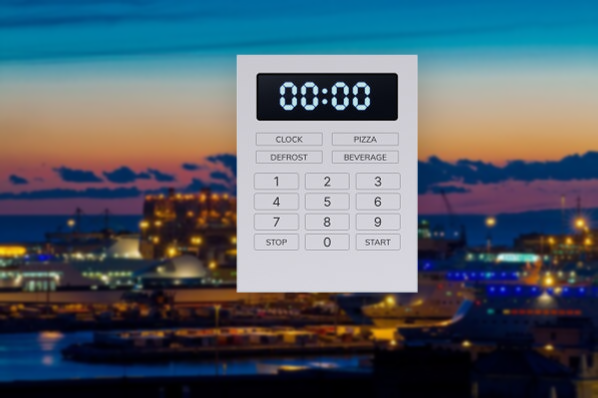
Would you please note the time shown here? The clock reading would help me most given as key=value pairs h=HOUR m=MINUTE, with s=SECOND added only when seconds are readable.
h=0 m=0
